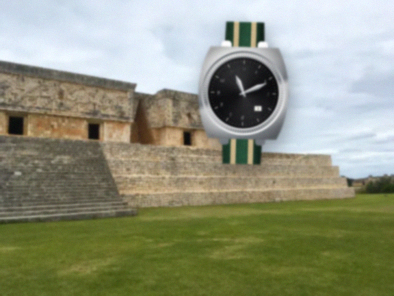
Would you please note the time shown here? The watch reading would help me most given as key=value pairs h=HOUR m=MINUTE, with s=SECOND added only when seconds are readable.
h=11 m=11
